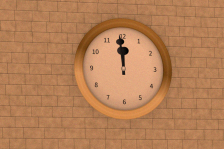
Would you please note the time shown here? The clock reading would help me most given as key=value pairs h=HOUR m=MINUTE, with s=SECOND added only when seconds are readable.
h=11 m=59
